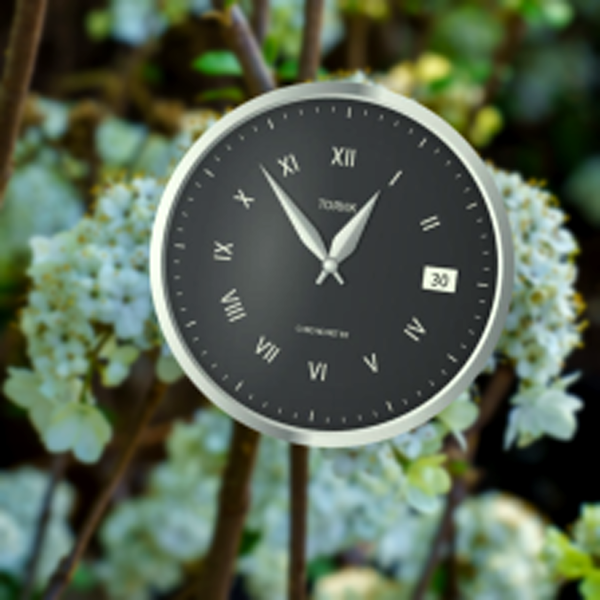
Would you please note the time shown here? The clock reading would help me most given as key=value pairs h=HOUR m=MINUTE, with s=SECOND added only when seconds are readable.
h=12 m=53
